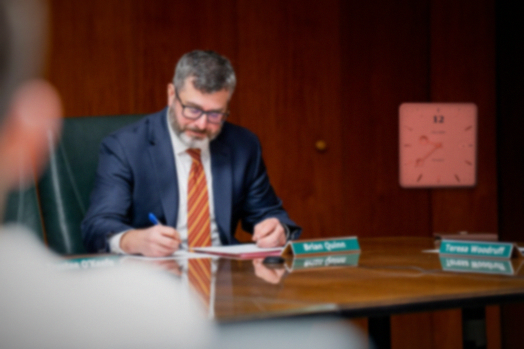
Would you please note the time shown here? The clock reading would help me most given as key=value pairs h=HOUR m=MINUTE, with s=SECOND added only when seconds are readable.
h=9 m=38
